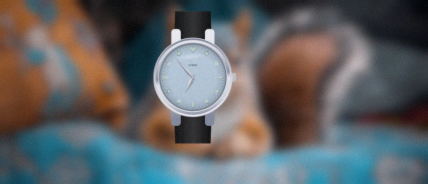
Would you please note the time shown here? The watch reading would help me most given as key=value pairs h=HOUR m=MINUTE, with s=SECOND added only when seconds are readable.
h=6 m=53
